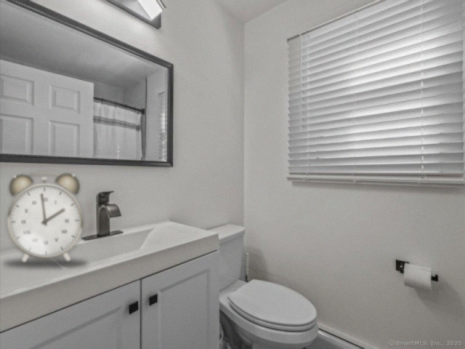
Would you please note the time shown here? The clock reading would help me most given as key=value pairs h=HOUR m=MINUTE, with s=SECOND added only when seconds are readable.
h=1 m=59
